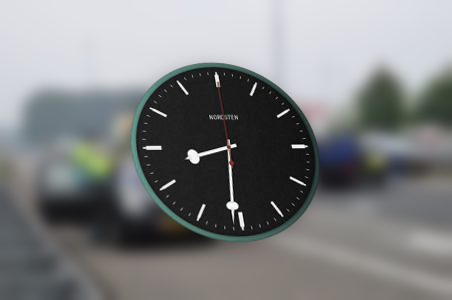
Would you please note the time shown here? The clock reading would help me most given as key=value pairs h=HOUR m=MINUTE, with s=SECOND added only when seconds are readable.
h=8 m=31 s=0
